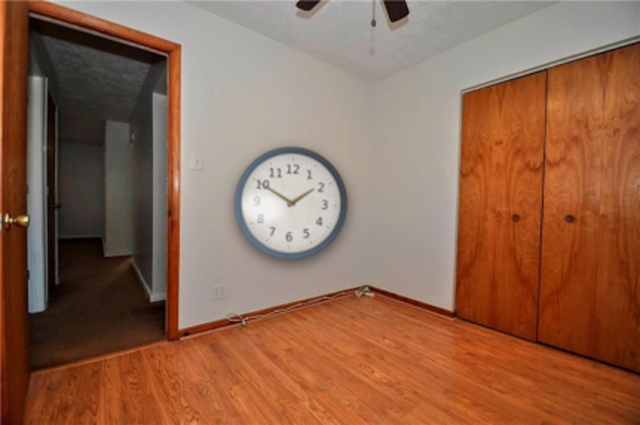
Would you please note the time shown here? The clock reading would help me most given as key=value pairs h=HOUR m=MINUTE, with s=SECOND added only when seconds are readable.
h=1 m=50
